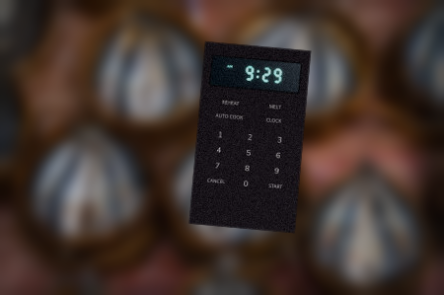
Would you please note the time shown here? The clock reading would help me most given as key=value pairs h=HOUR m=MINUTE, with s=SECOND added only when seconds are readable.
h=9 m=29
